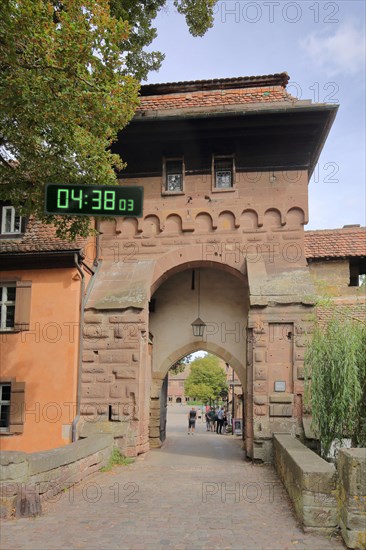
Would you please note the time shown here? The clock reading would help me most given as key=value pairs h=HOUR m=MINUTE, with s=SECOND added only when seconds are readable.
h=4 m=38 s=3
